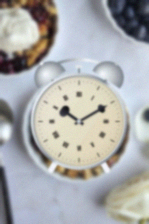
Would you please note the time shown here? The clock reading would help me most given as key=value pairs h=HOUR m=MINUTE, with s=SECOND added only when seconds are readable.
h=10 m=10
